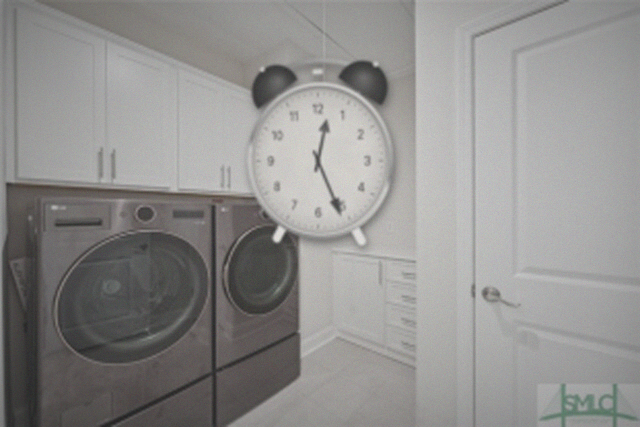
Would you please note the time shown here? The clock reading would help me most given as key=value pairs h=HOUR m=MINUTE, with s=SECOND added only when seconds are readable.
h=12 m=26
